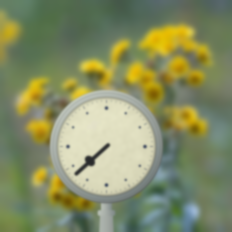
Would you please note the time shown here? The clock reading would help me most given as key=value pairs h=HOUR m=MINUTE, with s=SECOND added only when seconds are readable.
h=7 m=38
